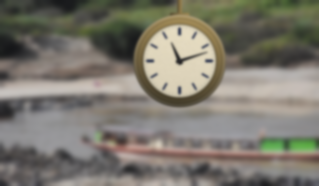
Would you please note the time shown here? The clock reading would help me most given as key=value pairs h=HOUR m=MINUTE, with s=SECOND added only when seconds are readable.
h=11 m=12
